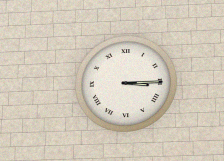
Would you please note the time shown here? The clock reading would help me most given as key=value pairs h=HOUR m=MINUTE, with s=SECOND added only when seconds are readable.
h=3 m=15
